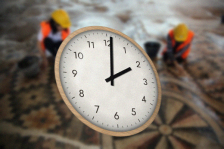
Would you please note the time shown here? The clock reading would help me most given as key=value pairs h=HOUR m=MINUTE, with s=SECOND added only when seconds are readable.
h=2 m=1
